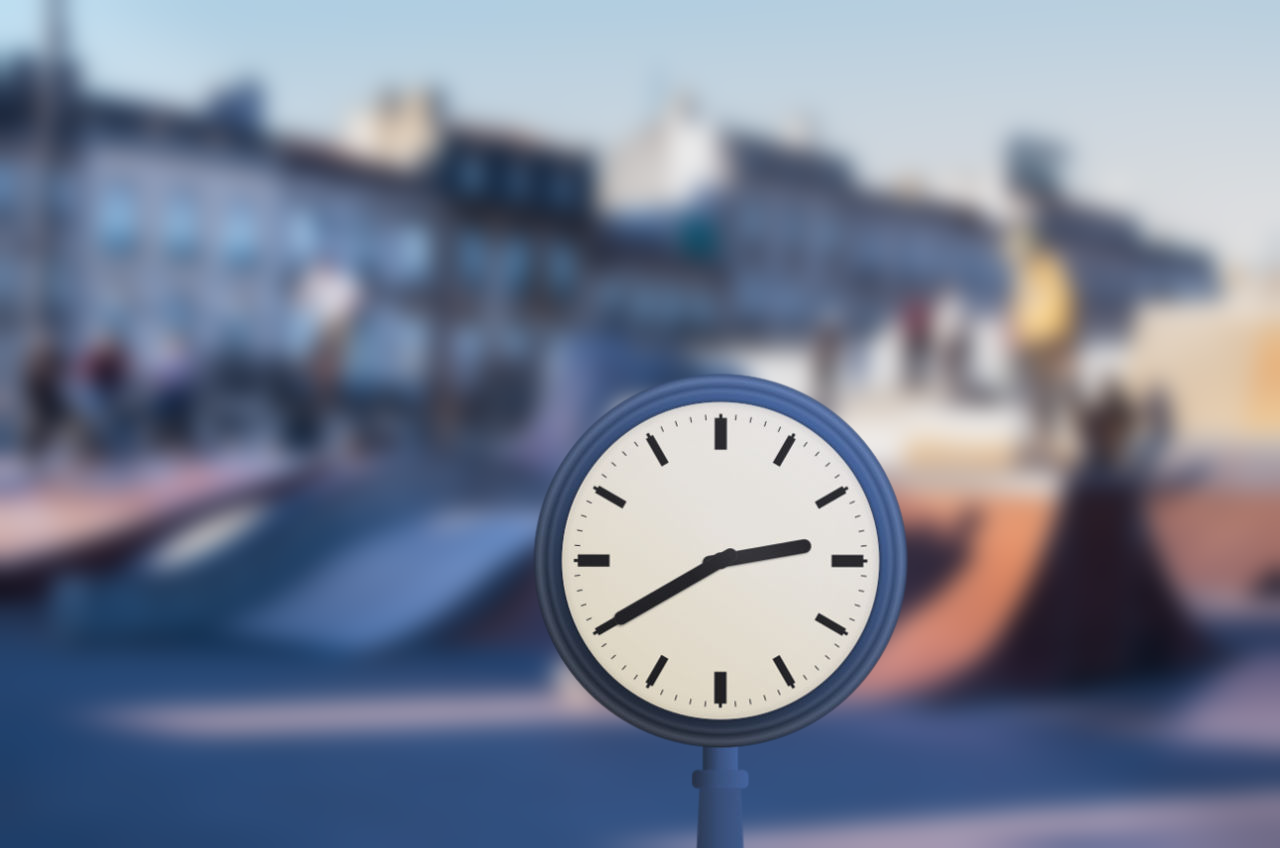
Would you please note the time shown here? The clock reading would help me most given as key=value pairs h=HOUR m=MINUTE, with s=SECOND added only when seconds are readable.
h=2 m=40
